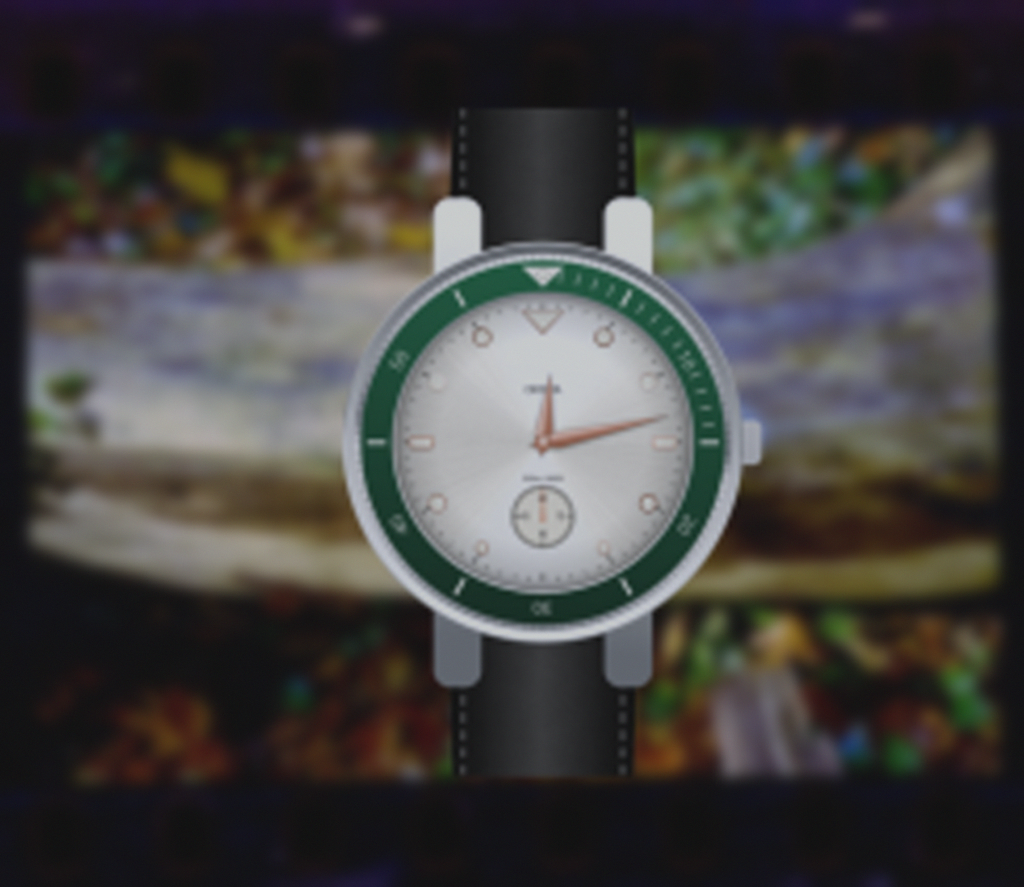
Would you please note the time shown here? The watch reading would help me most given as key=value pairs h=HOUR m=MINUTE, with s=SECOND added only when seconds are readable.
h=12 m=13
